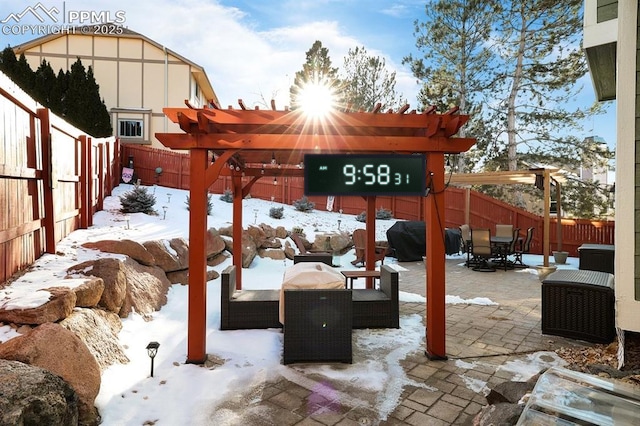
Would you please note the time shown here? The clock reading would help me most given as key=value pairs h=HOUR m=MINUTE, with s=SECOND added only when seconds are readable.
h=9 m=58 s=31
